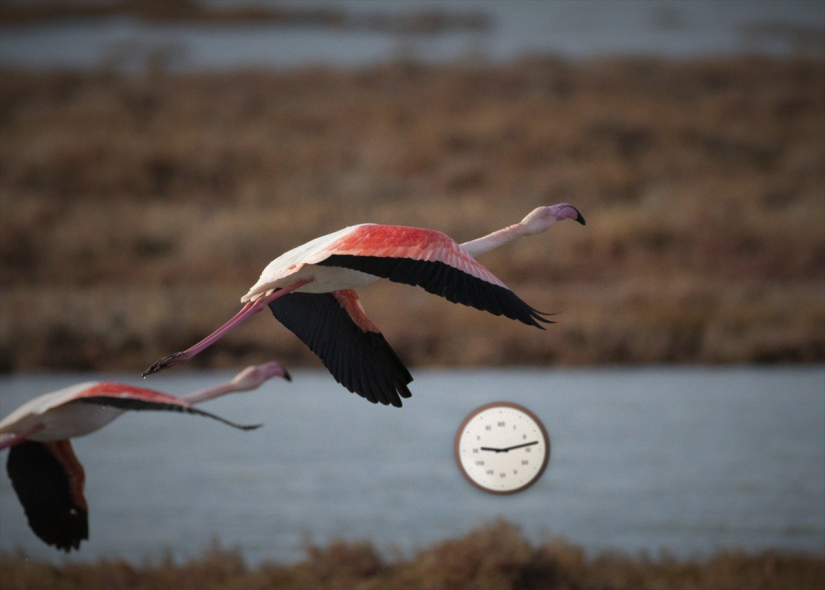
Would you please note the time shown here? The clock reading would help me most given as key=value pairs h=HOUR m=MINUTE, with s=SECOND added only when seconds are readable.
h=9 m=13
